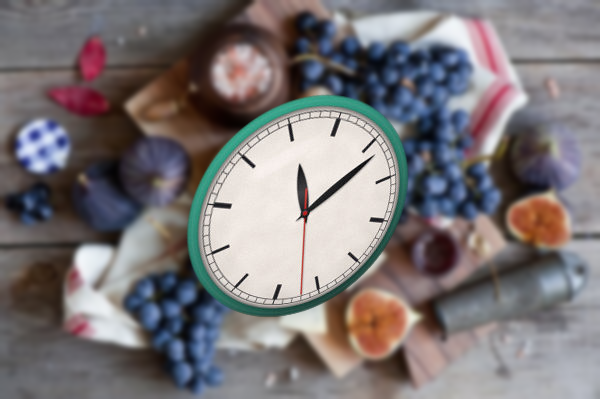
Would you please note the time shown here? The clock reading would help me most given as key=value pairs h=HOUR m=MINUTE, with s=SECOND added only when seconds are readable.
h=11 m=6 s=27
